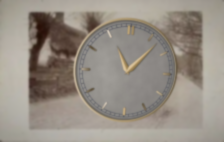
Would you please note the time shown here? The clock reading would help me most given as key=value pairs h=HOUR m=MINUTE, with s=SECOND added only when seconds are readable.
h=11 m=7
